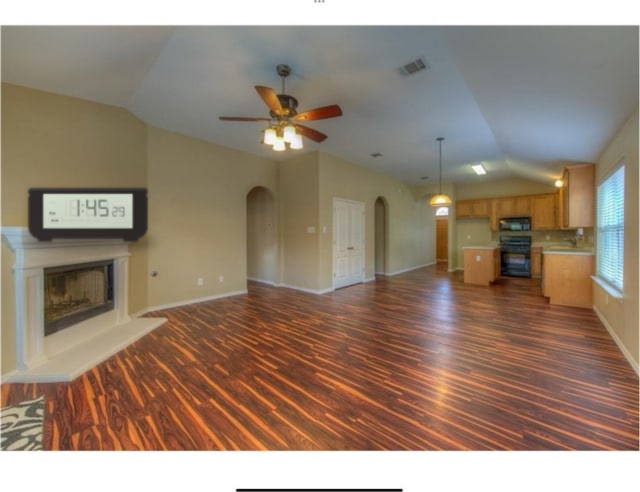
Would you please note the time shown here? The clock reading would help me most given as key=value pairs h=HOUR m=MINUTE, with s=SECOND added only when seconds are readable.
h=1 m=45
